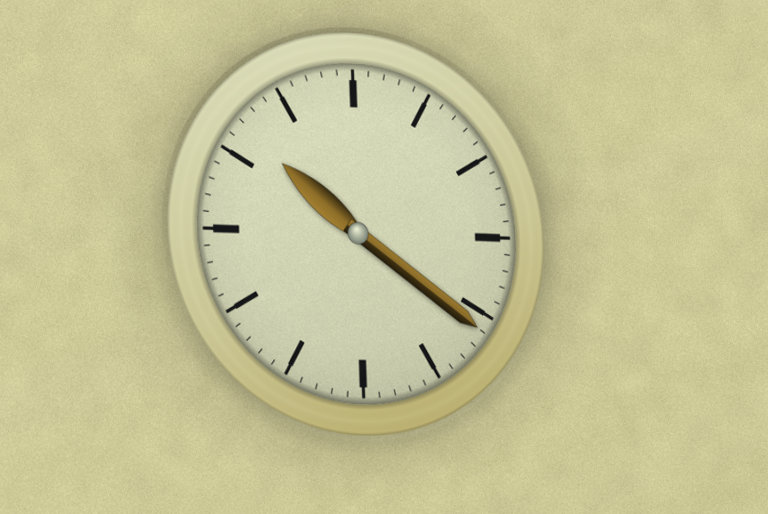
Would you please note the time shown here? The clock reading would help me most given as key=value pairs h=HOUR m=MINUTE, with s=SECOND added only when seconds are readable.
h=10 m=21
